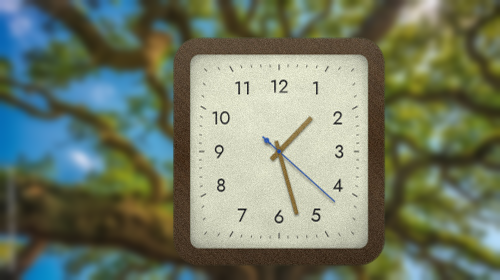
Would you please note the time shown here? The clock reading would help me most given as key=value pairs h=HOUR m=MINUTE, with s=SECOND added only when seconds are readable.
h=1 m=27 s=22
